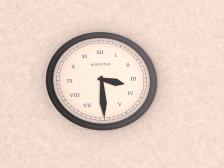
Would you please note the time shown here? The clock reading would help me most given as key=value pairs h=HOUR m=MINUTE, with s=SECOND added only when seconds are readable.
h=3 m=30
